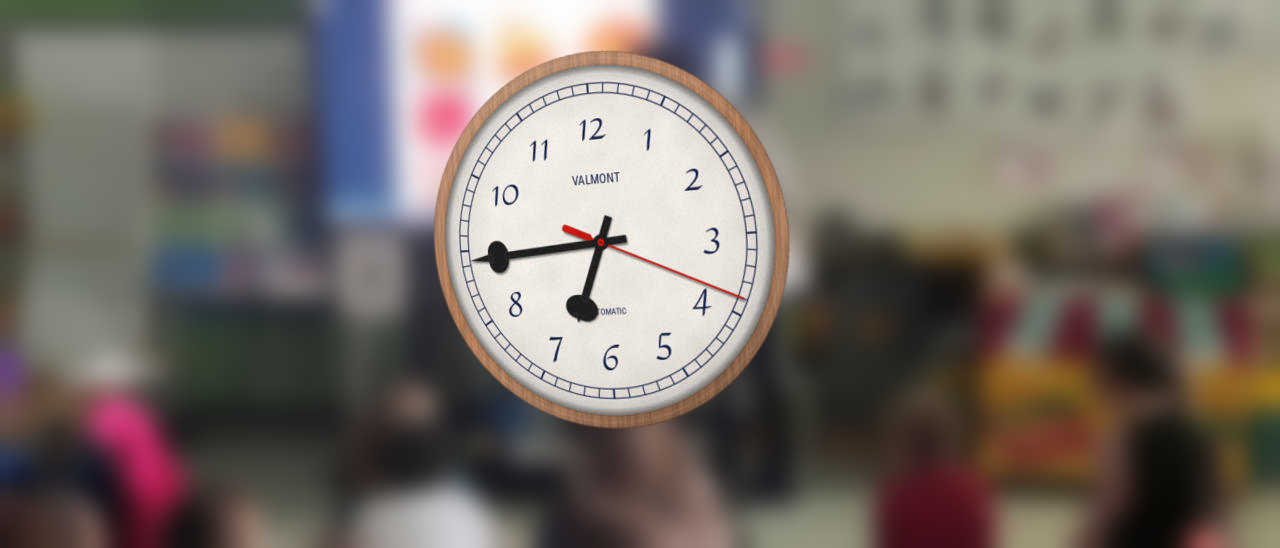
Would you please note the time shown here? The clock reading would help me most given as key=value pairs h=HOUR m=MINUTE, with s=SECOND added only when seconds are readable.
h=6 m=44 s=19
